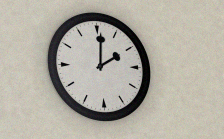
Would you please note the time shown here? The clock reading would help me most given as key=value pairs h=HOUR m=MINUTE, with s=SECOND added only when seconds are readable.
h=2 m=1
